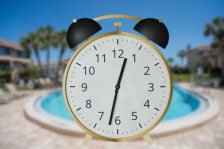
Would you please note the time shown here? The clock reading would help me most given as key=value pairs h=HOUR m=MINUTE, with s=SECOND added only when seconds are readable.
h=12 m=32
